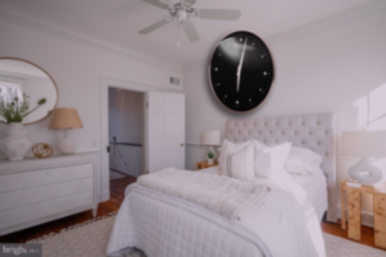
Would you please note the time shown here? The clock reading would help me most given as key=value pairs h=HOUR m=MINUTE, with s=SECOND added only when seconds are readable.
h=6 m=2
